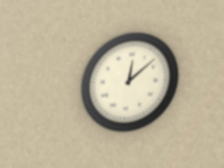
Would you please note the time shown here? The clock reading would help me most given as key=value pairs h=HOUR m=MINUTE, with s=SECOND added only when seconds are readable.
h=12 m=8
